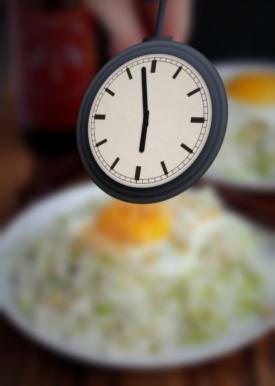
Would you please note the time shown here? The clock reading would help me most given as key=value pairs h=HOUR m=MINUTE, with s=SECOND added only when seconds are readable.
h=5 m=58
